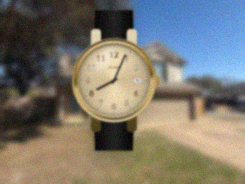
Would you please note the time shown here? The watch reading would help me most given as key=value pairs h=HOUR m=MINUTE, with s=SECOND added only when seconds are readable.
h=8 m=4
